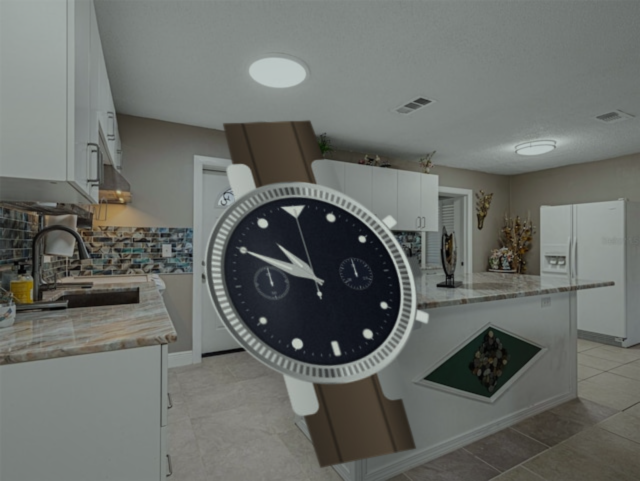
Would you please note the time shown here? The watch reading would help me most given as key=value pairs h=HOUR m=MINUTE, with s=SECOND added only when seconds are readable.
h=10 m=50
